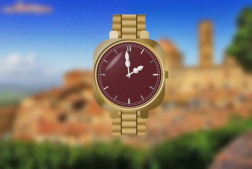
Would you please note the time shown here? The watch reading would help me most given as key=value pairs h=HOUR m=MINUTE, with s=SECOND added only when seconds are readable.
h=1 m=59
